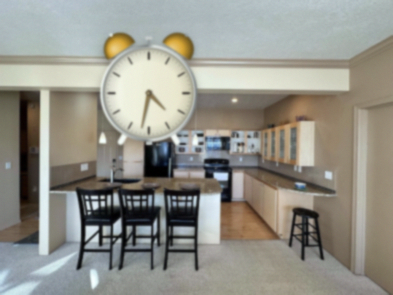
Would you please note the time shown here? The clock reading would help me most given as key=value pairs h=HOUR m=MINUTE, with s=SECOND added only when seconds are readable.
h=4 m=32
